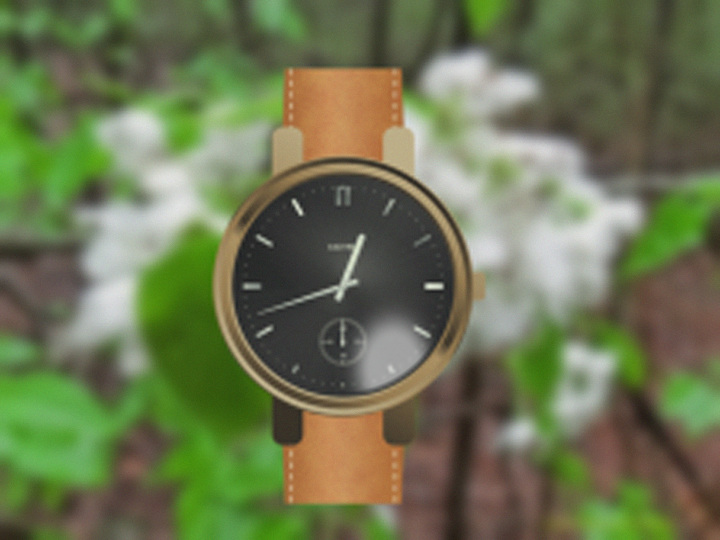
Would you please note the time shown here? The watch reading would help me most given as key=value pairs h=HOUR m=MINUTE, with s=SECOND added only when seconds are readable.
h=12 m=42
